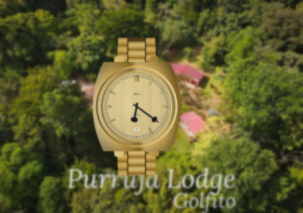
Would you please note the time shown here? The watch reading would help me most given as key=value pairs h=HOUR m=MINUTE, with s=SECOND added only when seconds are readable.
h=6 m=21
